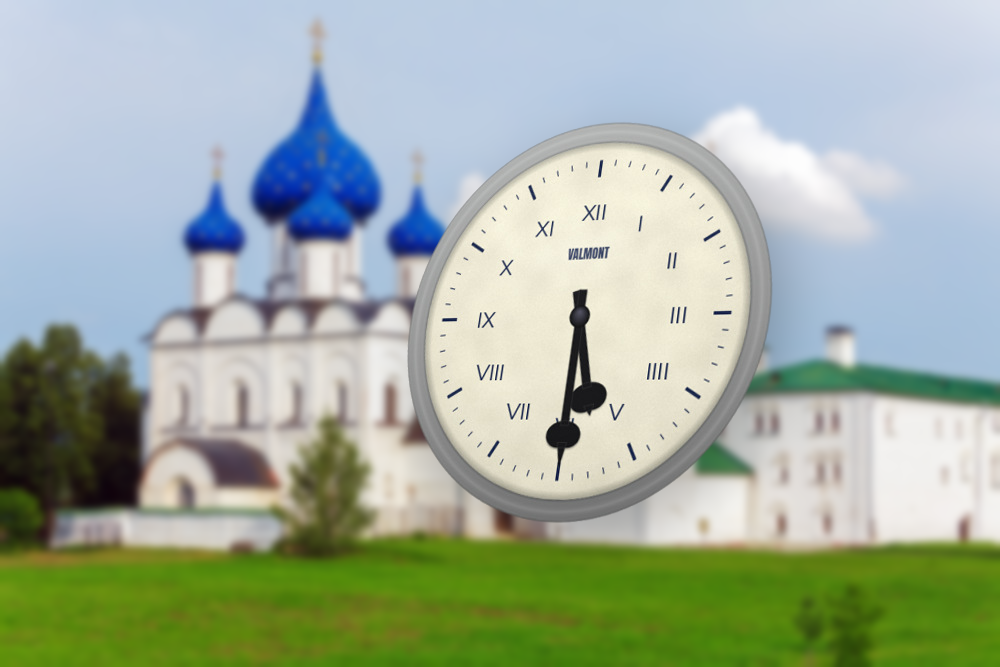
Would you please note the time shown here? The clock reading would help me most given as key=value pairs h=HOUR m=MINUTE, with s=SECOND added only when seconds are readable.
h=5 m=30
